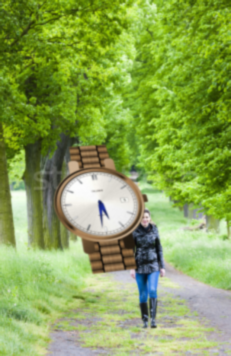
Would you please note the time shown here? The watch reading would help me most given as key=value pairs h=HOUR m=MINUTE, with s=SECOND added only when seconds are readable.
h=5 m=31
